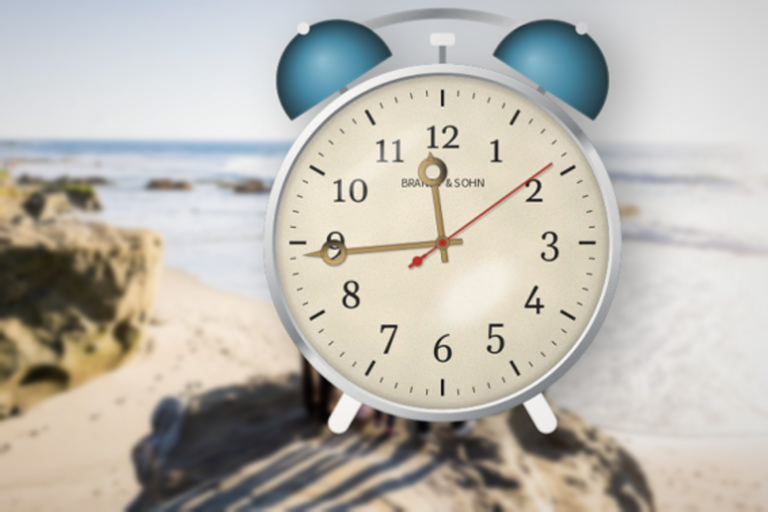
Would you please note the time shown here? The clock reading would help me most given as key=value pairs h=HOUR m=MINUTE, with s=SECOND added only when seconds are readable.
h=11 m=44 s=9
